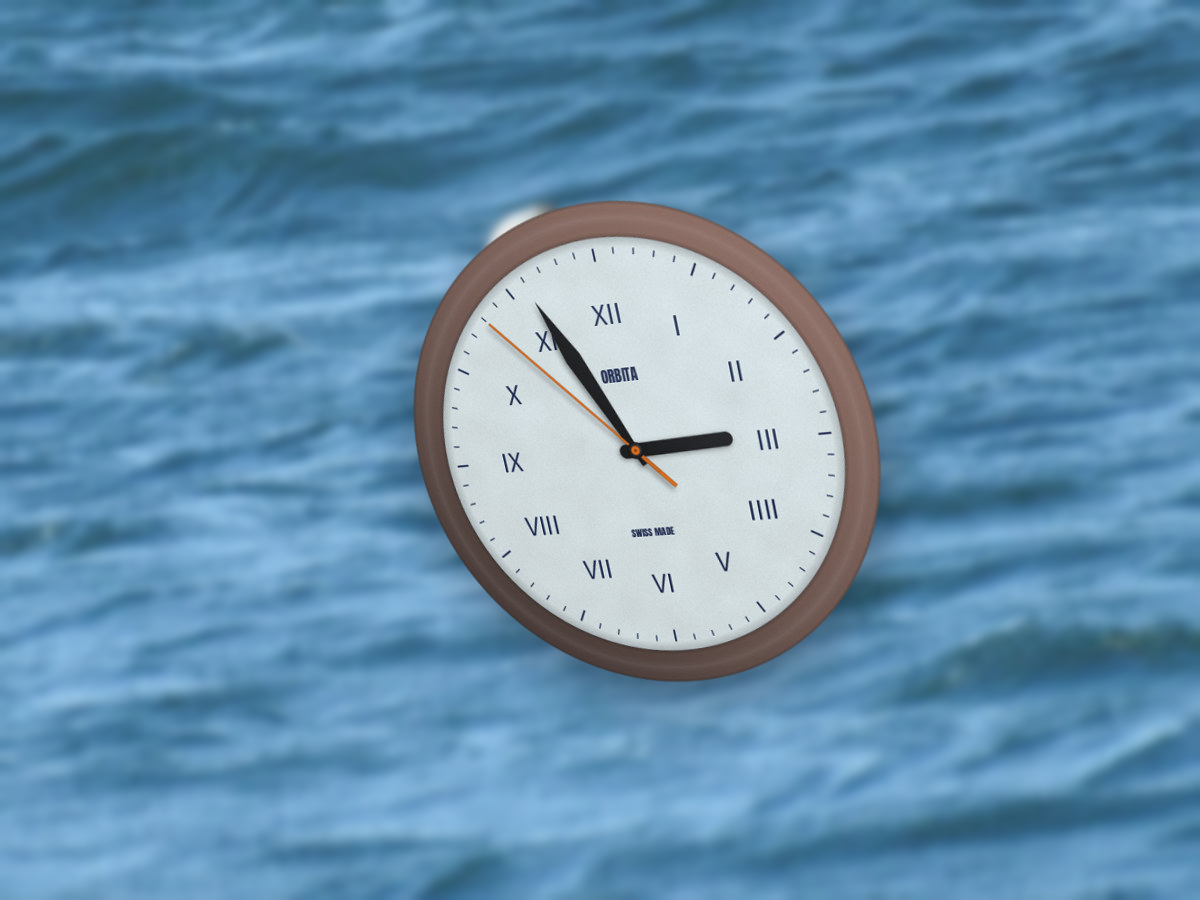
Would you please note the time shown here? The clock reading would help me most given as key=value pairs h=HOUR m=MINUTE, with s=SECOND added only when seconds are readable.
h=2 m=55 s=53
